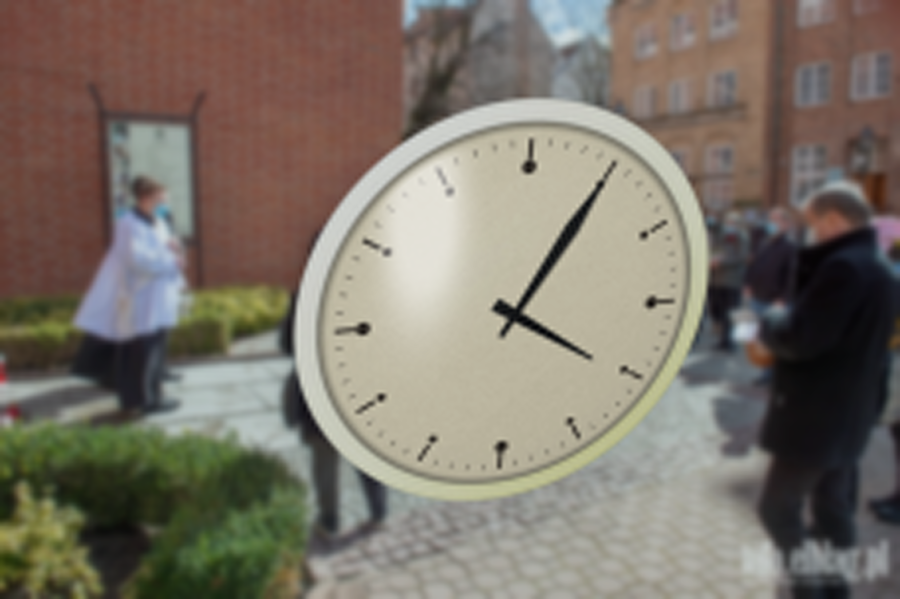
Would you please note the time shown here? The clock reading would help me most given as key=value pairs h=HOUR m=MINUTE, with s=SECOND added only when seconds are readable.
h=4 m=5
